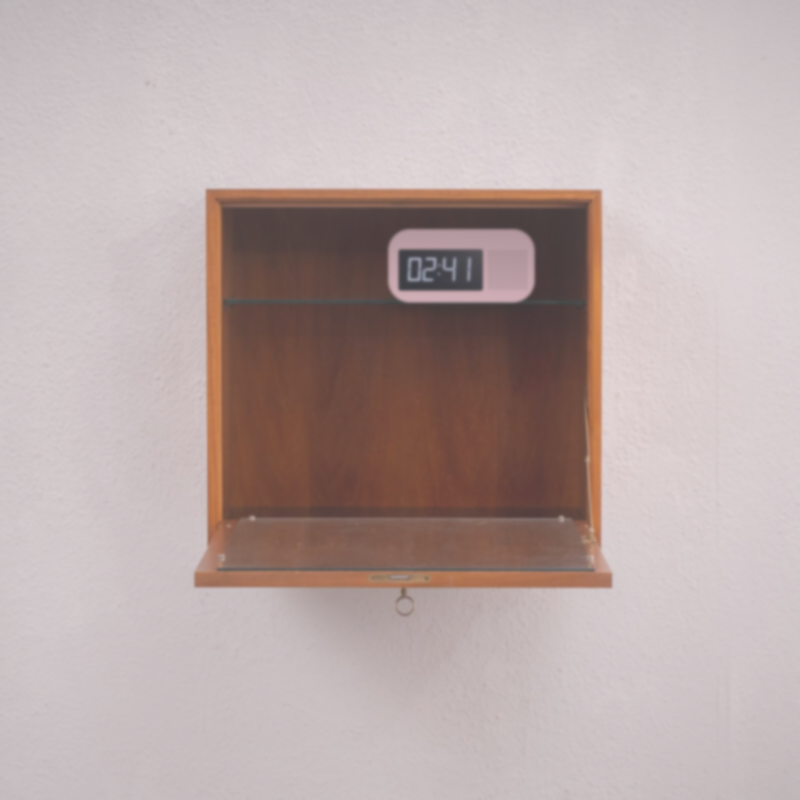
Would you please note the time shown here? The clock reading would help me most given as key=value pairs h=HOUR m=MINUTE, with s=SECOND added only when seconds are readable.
h=2 m=41
